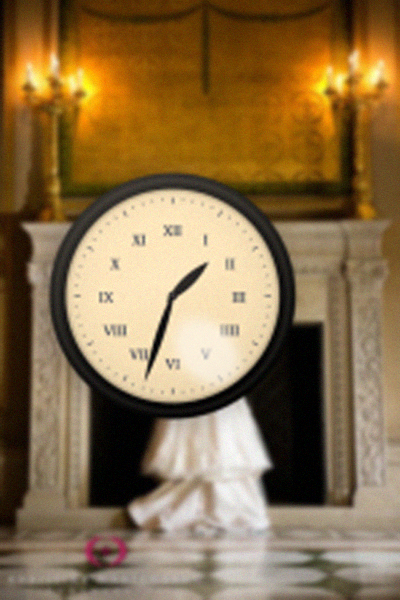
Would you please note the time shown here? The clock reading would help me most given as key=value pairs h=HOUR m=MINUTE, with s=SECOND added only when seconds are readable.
h=1 m=33
